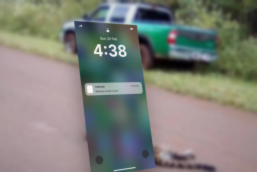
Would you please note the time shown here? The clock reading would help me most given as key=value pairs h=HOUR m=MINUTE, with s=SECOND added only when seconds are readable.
h=4 m=38
